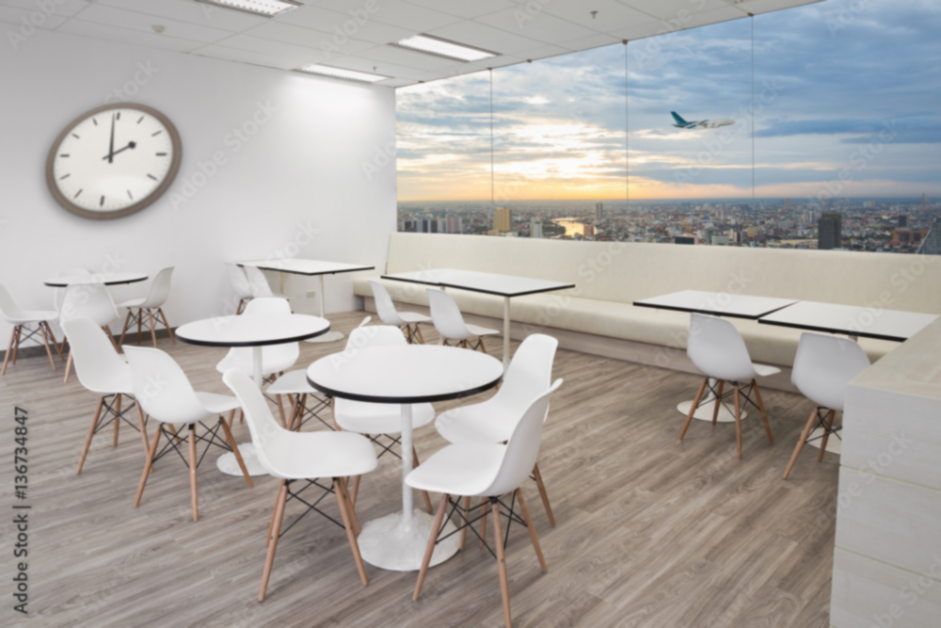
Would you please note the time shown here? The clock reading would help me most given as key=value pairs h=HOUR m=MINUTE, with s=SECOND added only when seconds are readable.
h=1 m=59
